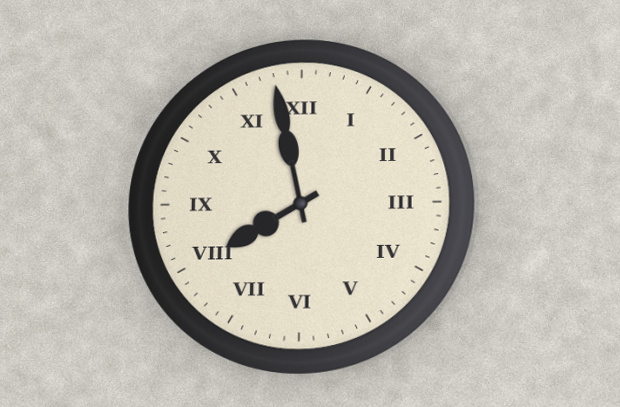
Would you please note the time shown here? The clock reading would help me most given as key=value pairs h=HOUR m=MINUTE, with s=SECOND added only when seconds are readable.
h=7 m=58
